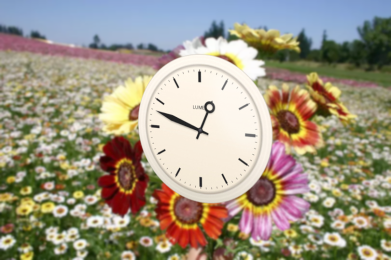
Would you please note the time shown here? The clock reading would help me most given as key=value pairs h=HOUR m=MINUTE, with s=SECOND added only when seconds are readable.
h=12 m=48
